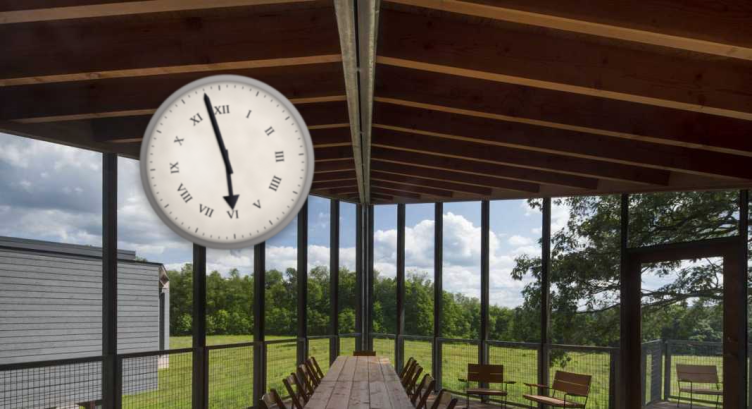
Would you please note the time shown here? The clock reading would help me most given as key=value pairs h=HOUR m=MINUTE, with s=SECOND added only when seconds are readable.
h=5 m=58
